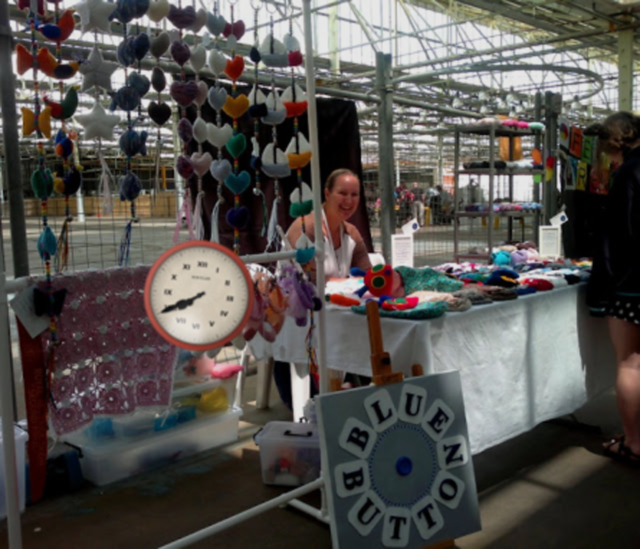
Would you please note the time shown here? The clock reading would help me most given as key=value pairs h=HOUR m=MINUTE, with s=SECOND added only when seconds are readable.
h=7 m=40
